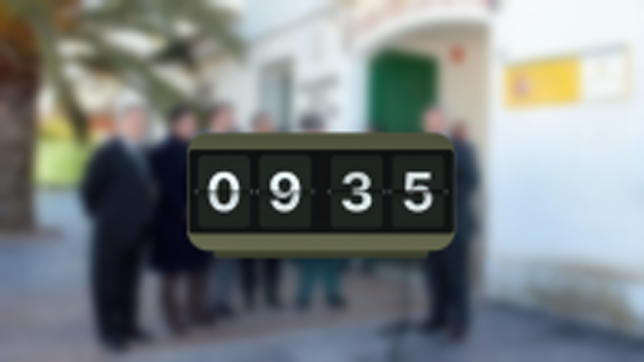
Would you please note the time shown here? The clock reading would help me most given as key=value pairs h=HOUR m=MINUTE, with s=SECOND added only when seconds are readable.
h=9 m=35
